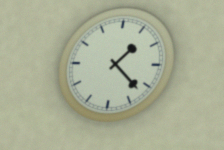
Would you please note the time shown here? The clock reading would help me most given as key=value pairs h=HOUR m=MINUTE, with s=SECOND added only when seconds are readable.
h=1 m=22
